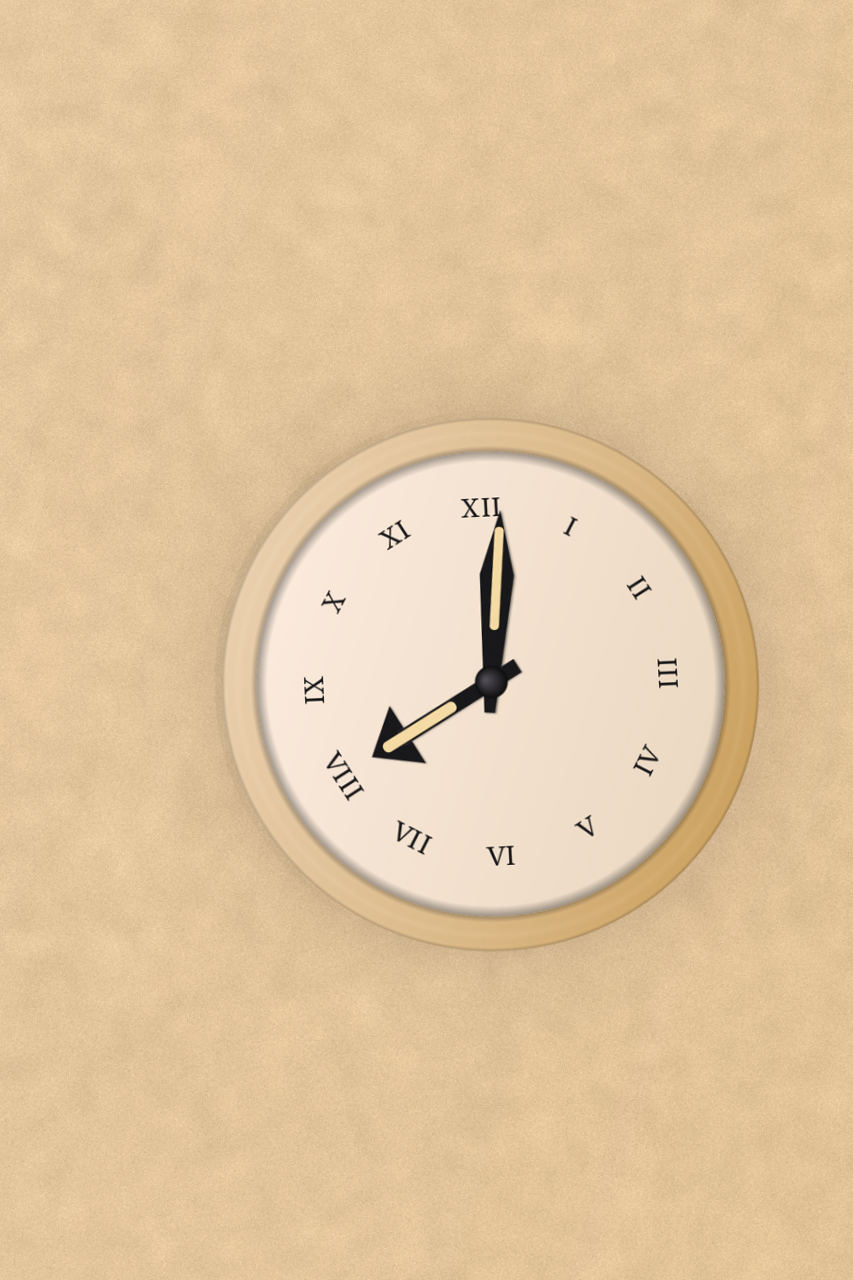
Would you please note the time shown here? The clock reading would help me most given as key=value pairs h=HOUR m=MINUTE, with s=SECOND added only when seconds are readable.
h=8 m=1
